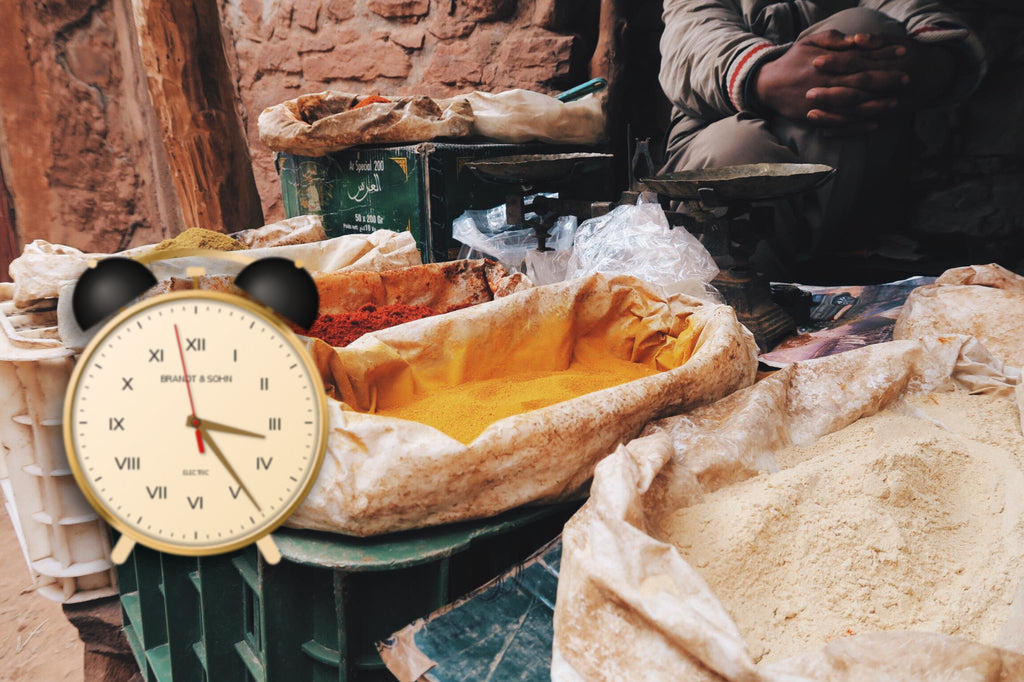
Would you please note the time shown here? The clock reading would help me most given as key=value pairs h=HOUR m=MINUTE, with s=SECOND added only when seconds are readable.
h=3 m=23 s=58
